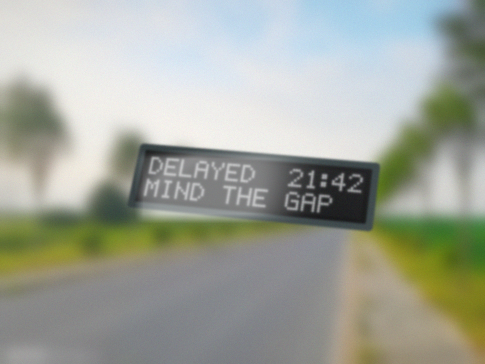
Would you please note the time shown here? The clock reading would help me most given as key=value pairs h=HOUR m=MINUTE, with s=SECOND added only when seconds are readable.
h=21 m=42
